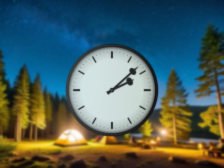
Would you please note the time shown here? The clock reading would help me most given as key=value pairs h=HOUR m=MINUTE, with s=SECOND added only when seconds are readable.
h=2 m=8
